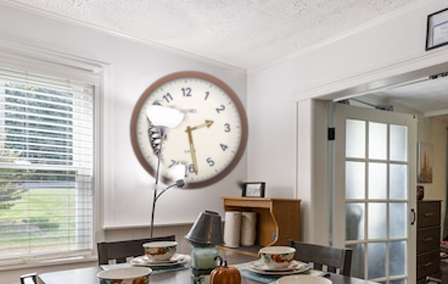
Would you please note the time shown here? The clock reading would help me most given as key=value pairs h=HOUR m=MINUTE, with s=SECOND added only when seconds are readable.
h=2 m=29
